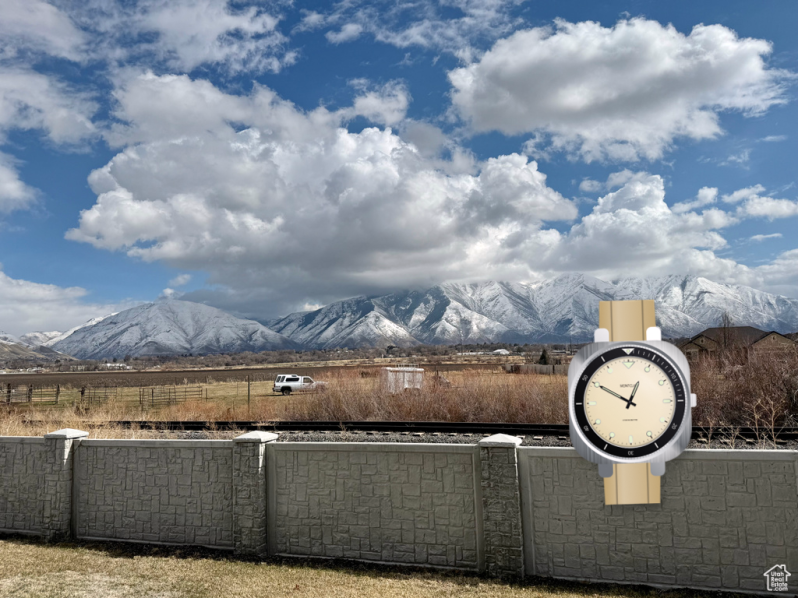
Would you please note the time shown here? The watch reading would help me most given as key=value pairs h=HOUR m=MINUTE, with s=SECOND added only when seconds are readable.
h=12 m=50
